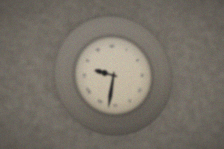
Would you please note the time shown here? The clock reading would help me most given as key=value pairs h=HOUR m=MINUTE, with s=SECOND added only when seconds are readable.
h=9 m=32
